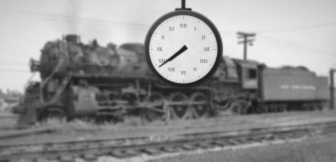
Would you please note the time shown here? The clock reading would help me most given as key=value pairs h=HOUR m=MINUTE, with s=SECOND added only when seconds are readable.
h=7 m=39
